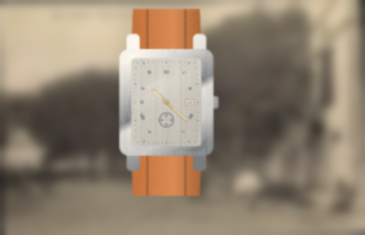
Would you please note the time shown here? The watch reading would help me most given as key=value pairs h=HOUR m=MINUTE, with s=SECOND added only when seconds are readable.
h=10 m=22
